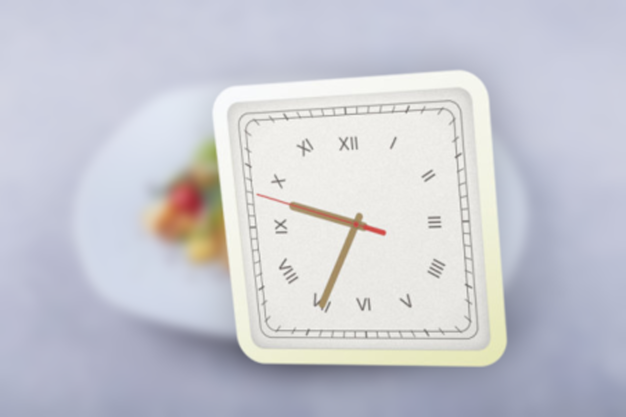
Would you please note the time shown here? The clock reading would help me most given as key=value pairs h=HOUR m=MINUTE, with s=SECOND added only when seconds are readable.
h=9 m=34 s=48
